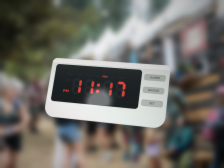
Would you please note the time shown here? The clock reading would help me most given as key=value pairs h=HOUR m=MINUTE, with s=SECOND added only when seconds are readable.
h=11 m=17
